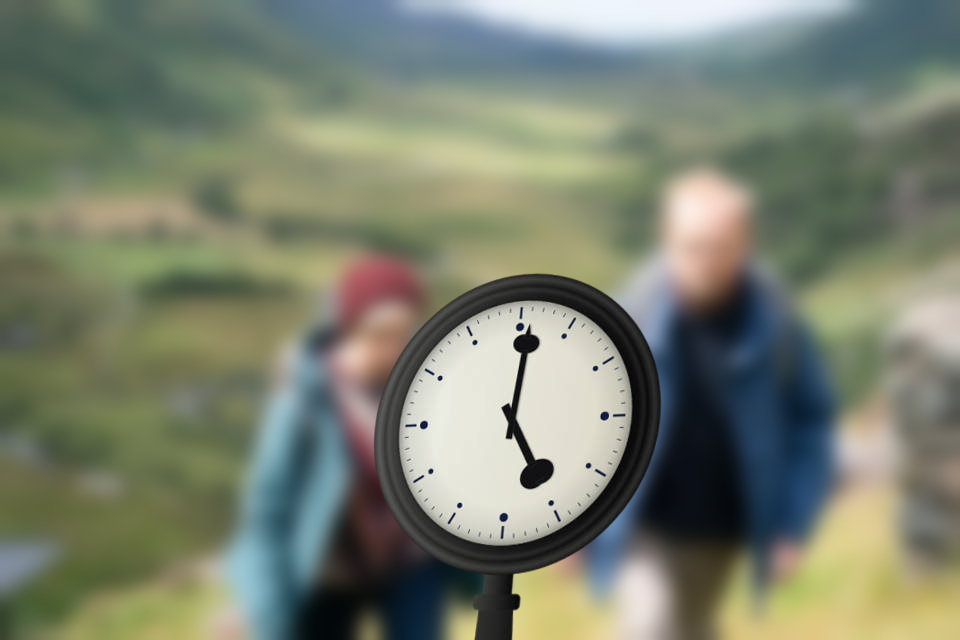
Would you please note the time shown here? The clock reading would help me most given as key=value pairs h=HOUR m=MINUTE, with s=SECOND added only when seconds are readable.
h=5 m=1
